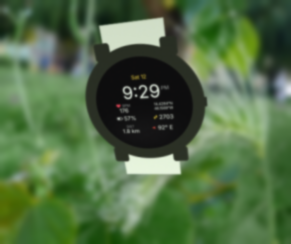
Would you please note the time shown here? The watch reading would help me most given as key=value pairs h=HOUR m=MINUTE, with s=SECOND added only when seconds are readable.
h=9 m=29
